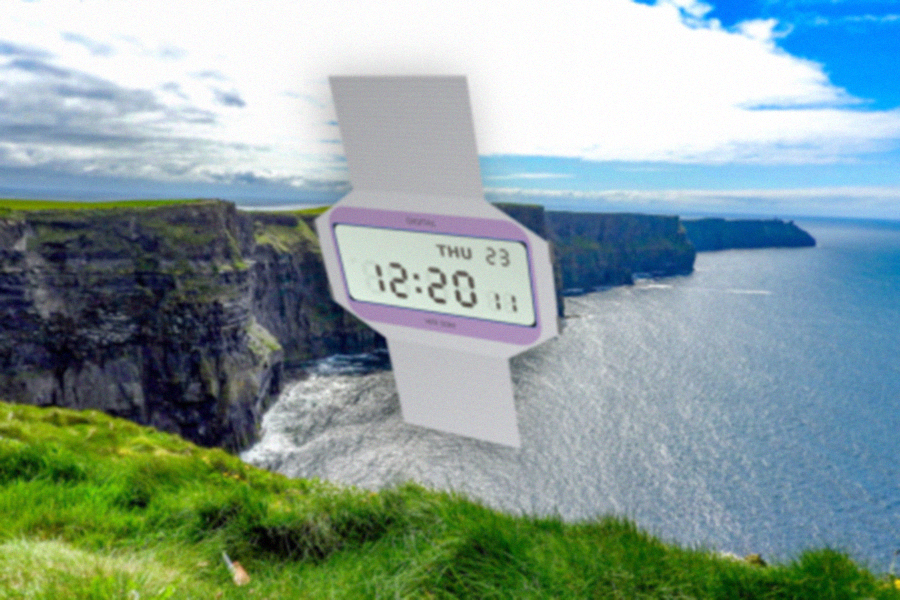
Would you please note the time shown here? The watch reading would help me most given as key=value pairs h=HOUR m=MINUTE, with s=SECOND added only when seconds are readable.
h=12 m=20 s=11
